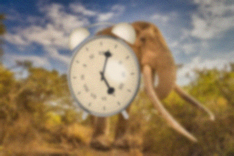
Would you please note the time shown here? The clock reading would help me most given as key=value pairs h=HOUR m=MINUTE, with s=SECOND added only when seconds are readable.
h=5 m=3
